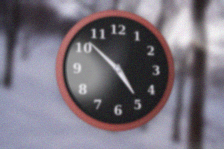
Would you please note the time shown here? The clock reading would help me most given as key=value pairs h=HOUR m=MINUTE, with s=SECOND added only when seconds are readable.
h=4 m=52
